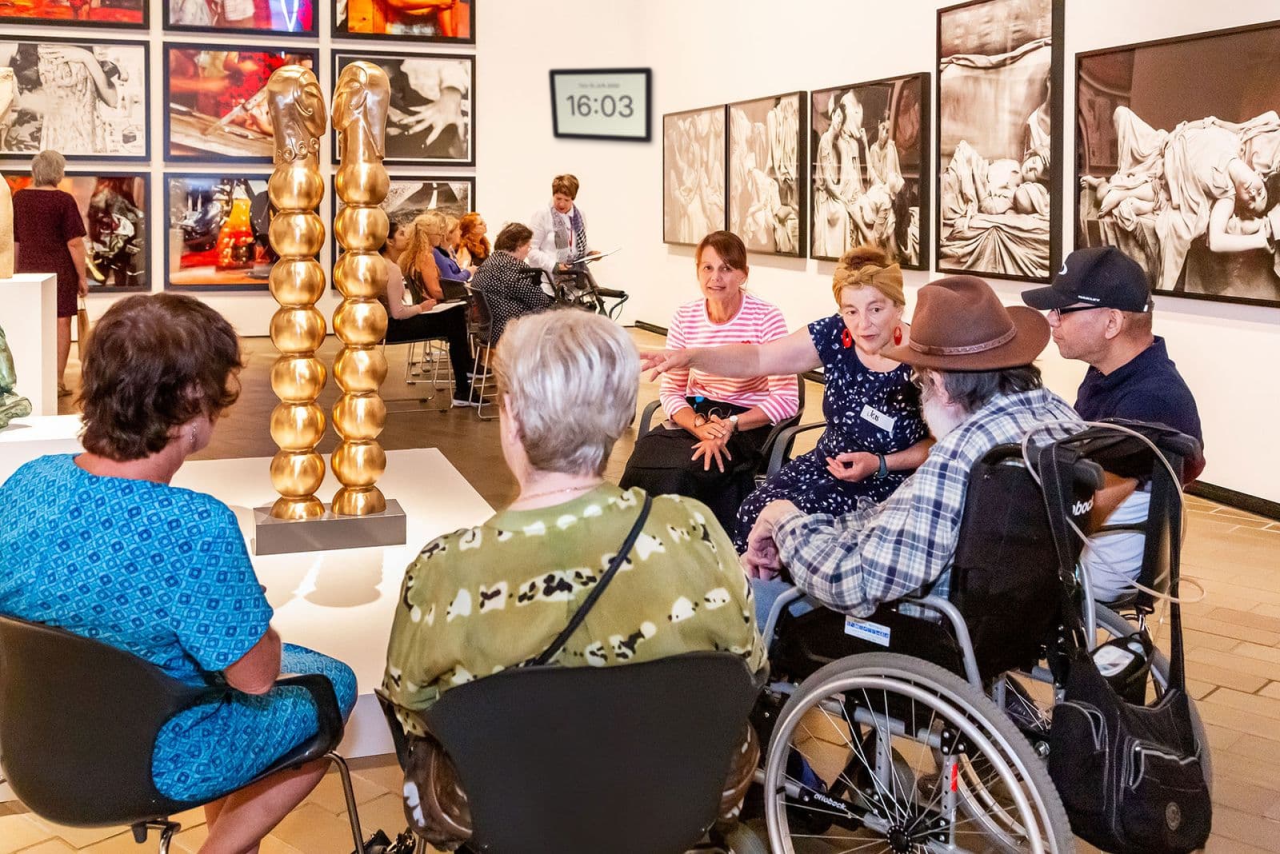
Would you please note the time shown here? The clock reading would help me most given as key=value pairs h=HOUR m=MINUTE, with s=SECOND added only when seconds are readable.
h=16 m=3
